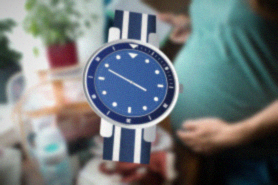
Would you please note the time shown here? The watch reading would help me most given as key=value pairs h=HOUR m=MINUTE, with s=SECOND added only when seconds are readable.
h=3 m=49
